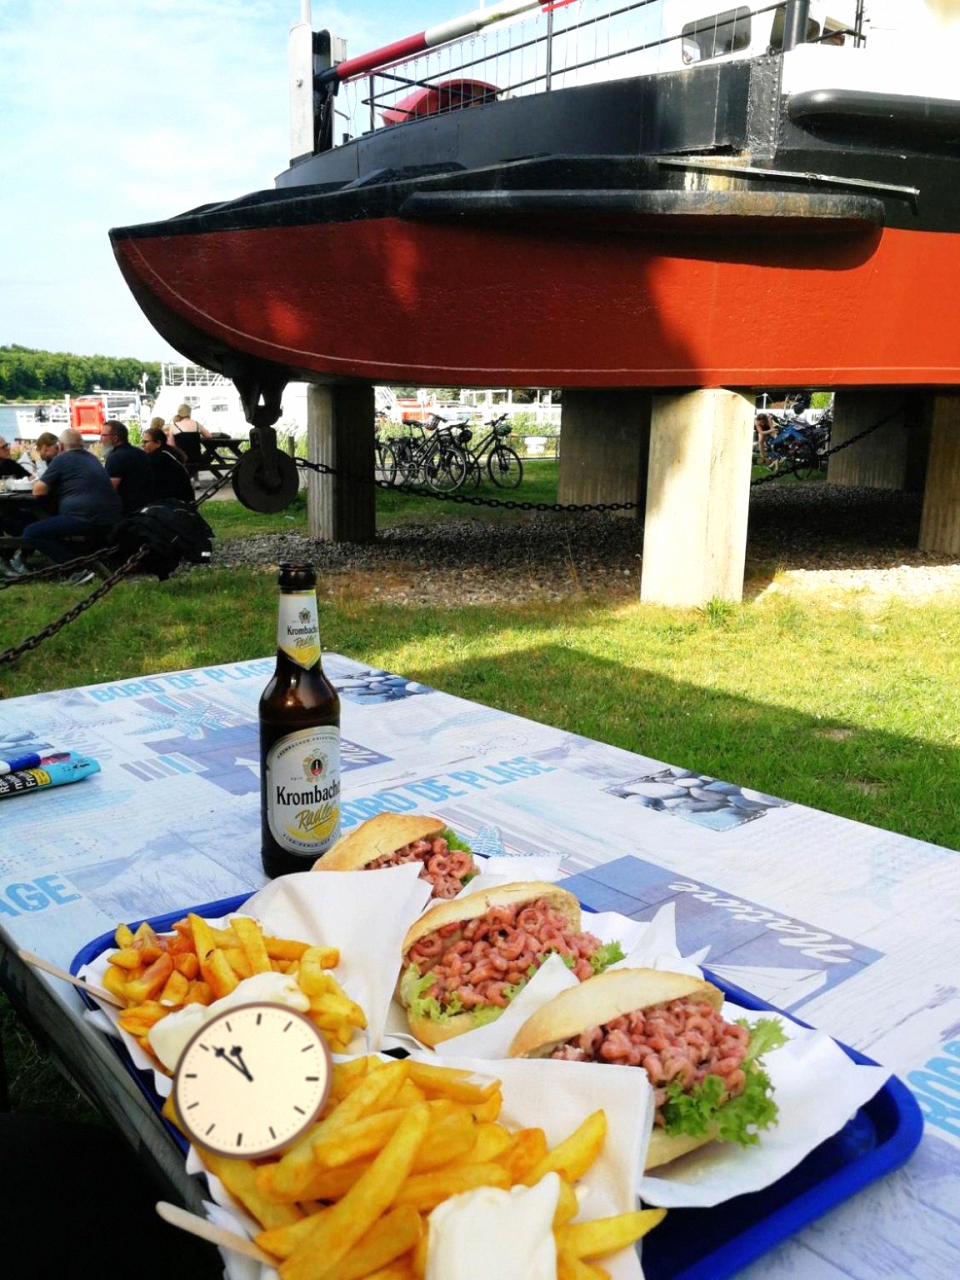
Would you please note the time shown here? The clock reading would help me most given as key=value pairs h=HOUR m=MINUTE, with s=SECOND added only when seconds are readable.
h=10 m=51
